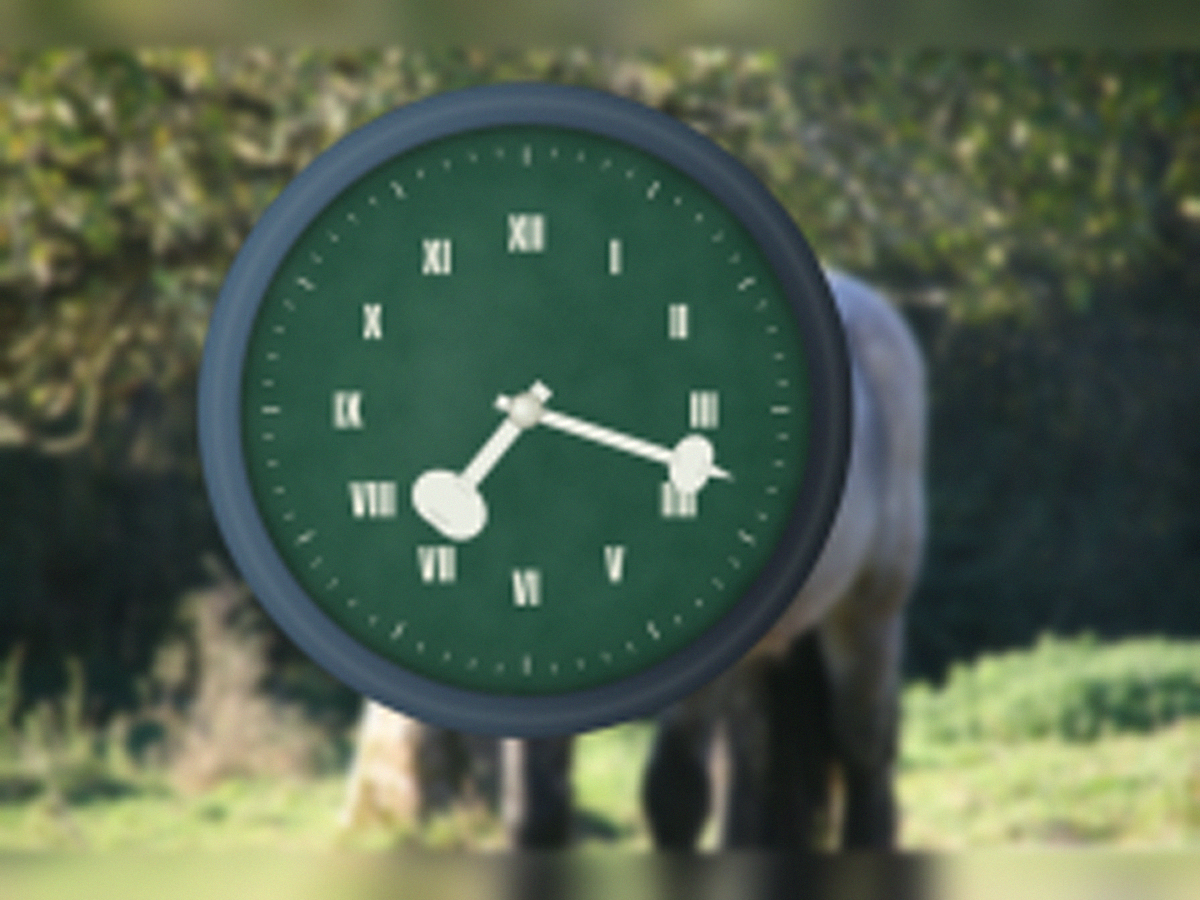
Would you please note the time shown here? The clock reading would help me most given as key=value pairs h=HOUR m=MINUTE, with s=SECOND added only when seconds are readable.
h=7 m=18
